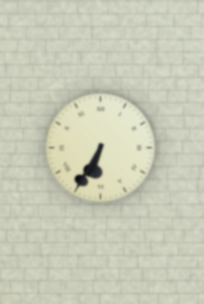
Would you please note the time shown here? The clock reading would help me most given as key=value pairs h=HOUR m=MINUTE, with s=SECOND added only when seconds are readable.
h=6 m=35
